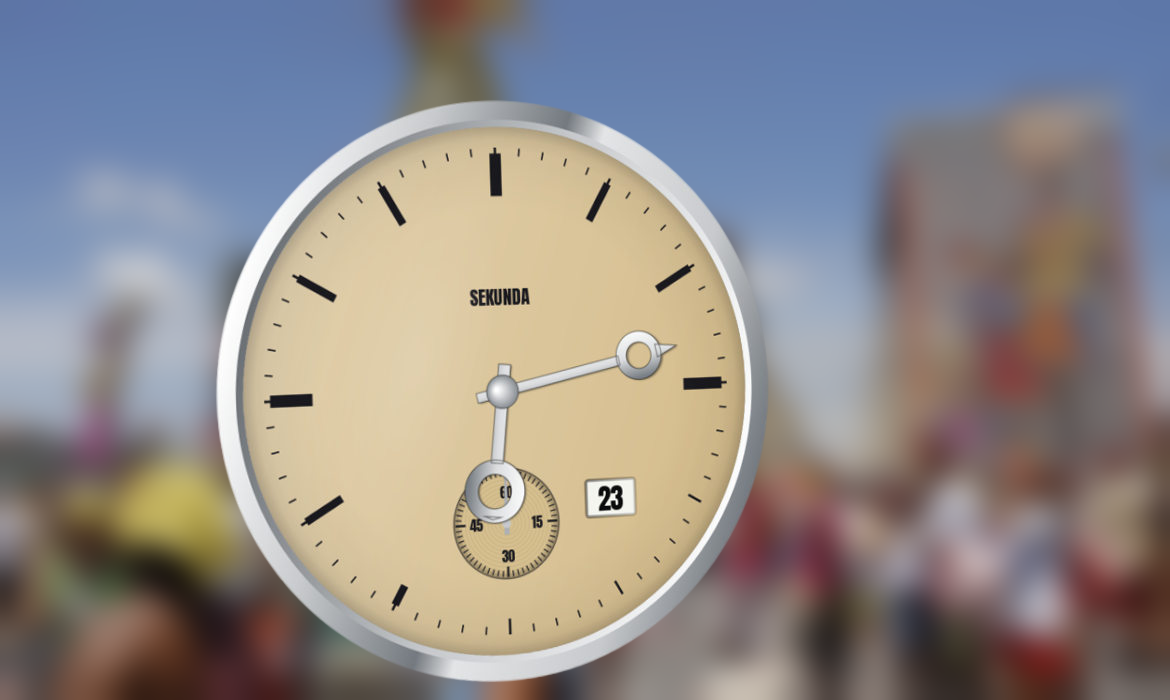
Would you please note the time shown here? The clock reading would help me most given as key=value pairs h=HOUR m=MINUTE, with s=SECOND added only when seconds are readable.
h=6 m=13 s=0
